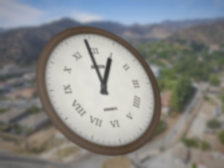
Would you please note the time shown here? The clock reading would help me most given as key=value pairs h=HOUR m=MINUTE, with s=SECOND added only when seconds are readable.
h=12 m=59
